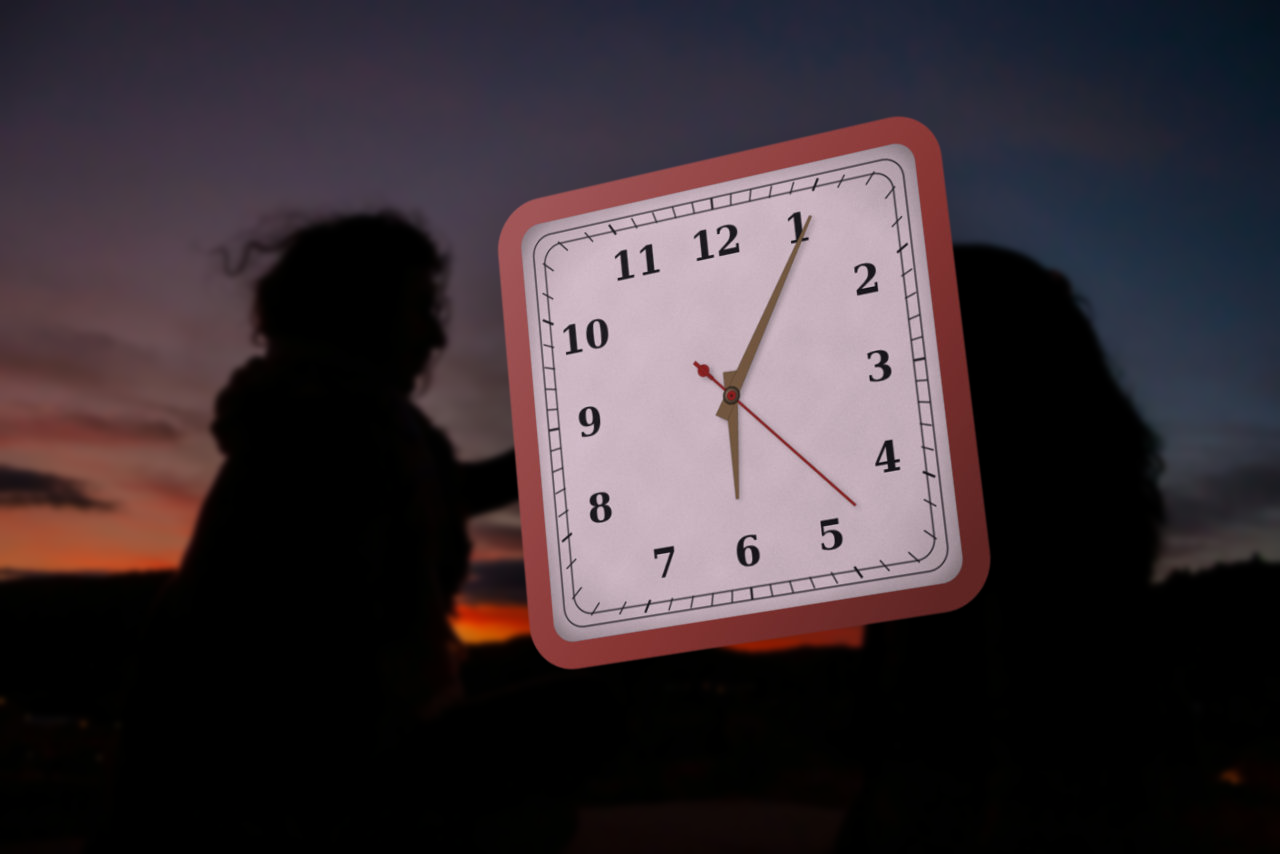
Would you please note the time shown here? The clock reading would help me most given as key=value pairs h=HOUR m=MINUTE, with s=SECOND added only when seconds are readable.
h=6 m=5 s=23
